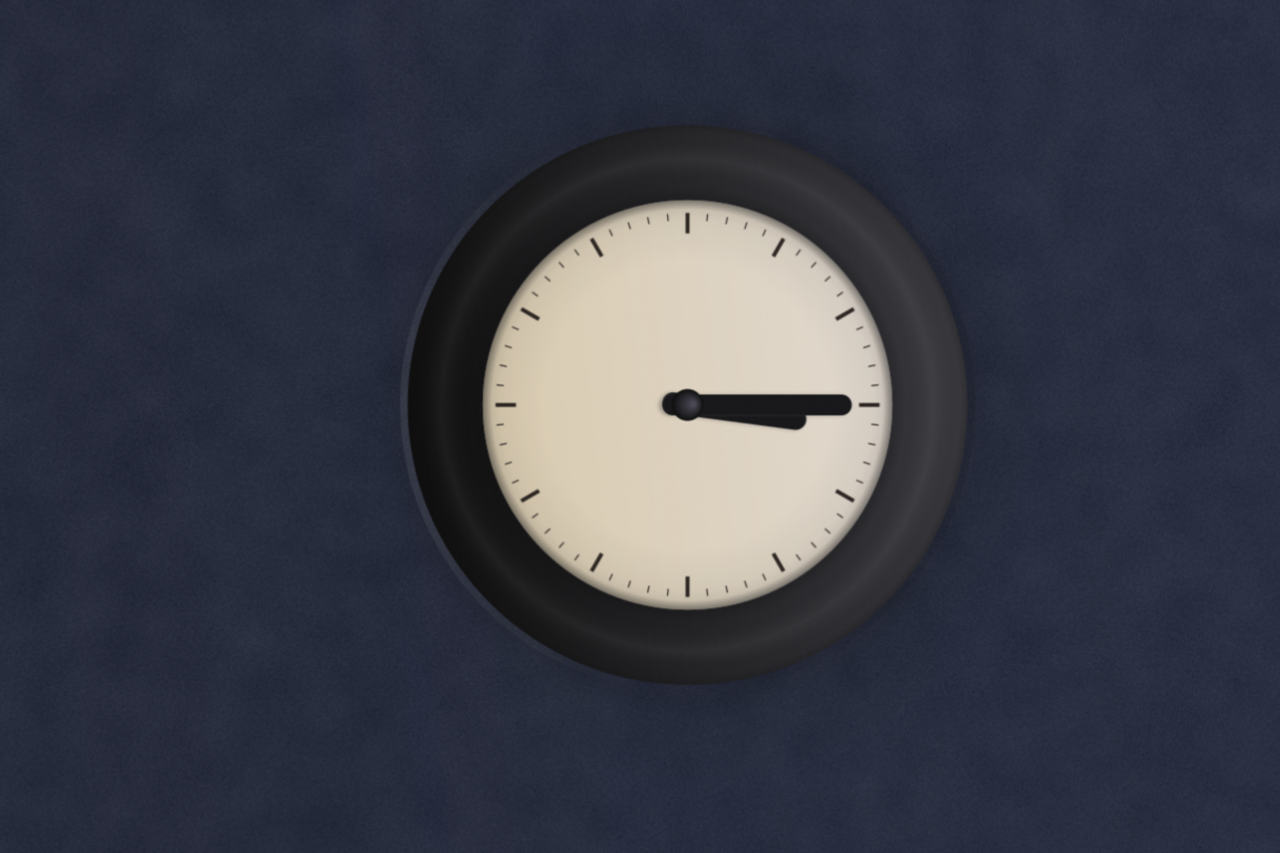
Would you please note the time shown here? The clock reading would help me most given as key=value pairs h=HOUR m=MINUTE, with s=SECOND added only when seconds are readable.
h=3 m=15
